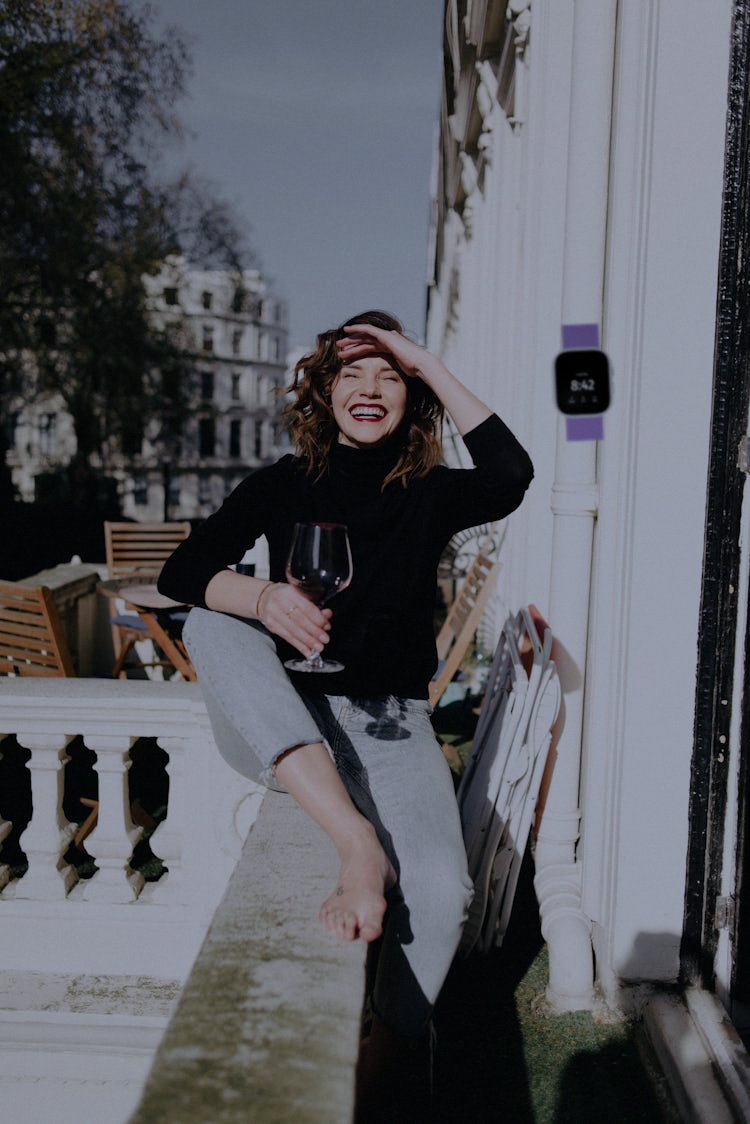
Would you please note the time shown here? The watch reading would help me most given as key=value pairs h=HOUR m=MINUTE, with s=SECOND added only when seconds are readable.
h=8 m=42
